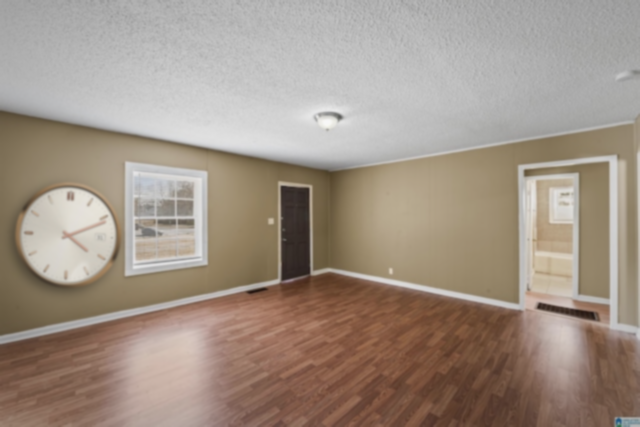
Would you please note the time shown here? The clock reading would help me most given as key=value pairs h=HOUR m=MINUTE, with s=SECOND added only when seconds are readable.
h=4 m=11
